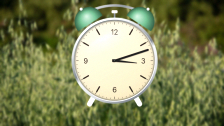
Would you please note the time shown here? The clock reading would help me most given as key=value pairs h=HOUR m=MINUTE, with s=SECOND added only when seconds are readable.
h=3 m=12
